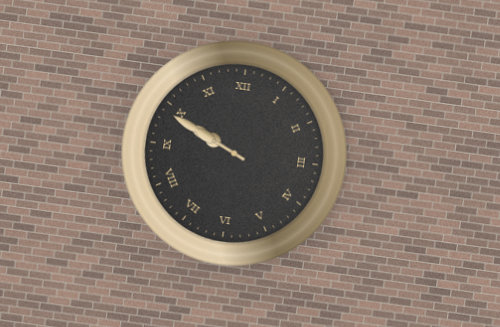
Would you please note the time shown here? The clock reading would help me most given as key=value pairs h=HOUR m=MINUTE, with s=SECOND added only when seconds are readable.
h=9 m=49
